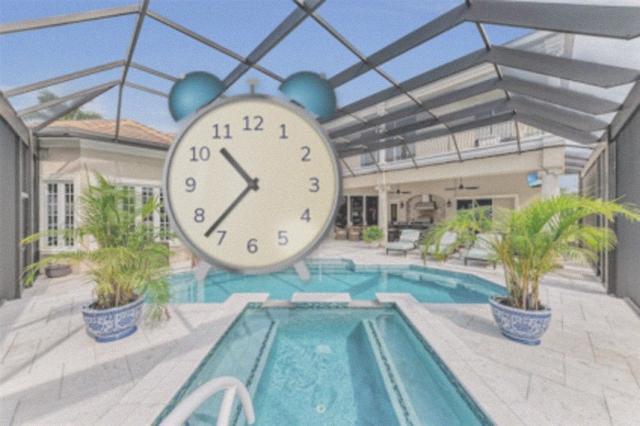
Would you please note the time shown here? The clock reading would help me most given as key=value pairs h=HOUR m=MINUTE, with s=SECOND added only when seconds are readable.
h=10 m=37
